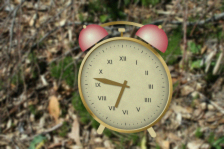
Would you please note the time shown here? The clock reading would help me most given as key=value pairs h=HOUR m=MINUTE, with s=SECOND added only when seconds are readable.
h=6 m=47
